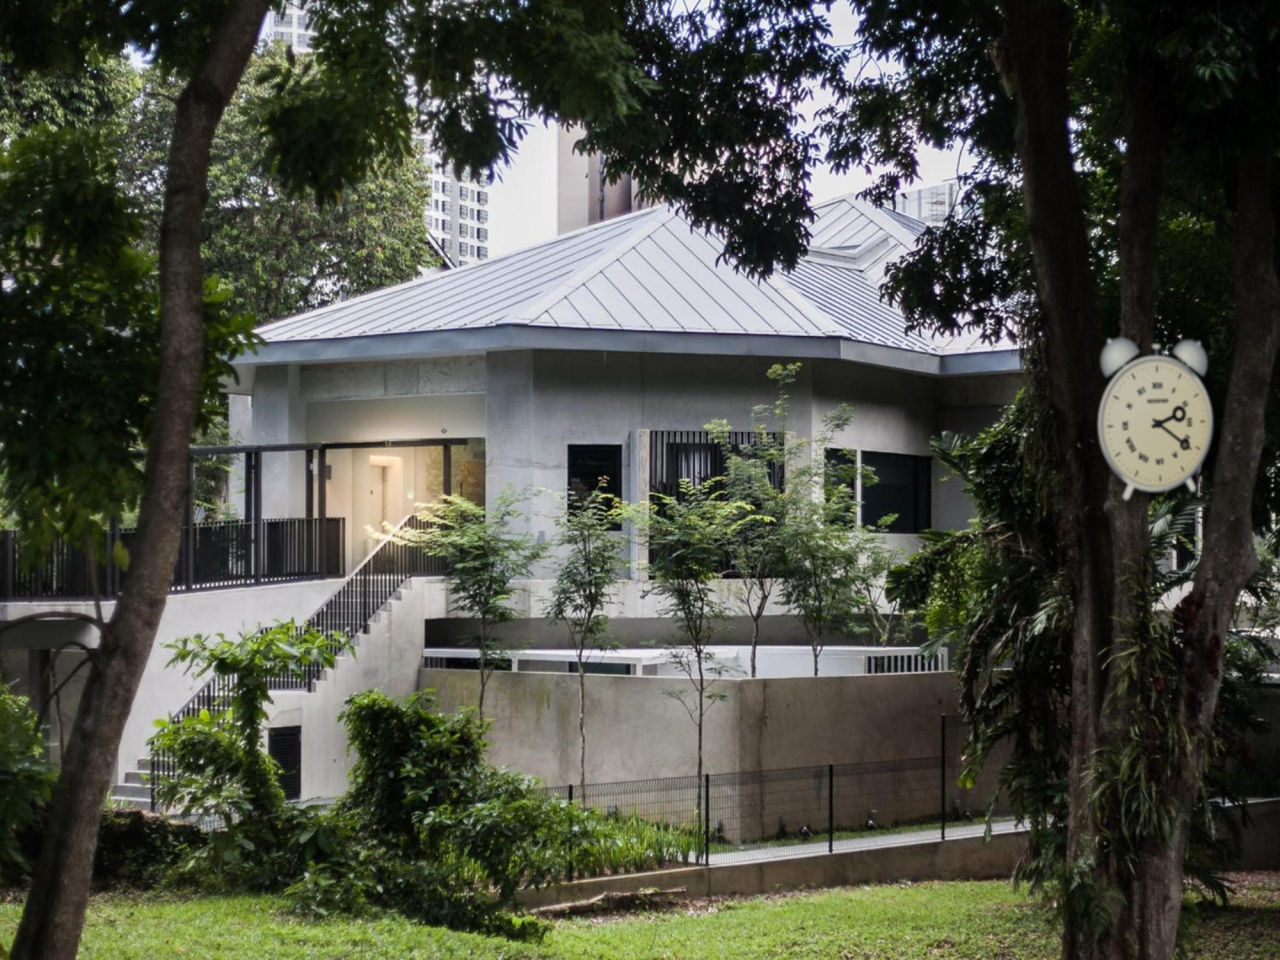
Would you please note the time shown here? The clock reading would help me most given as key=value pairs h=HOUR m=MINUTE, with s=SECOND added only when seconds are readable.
h=2 m=21
